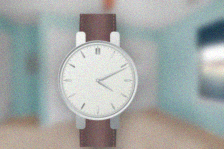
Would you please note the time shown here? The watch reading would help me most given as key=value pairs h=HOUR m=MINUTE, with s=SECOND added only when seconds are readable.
h=4 m=11
